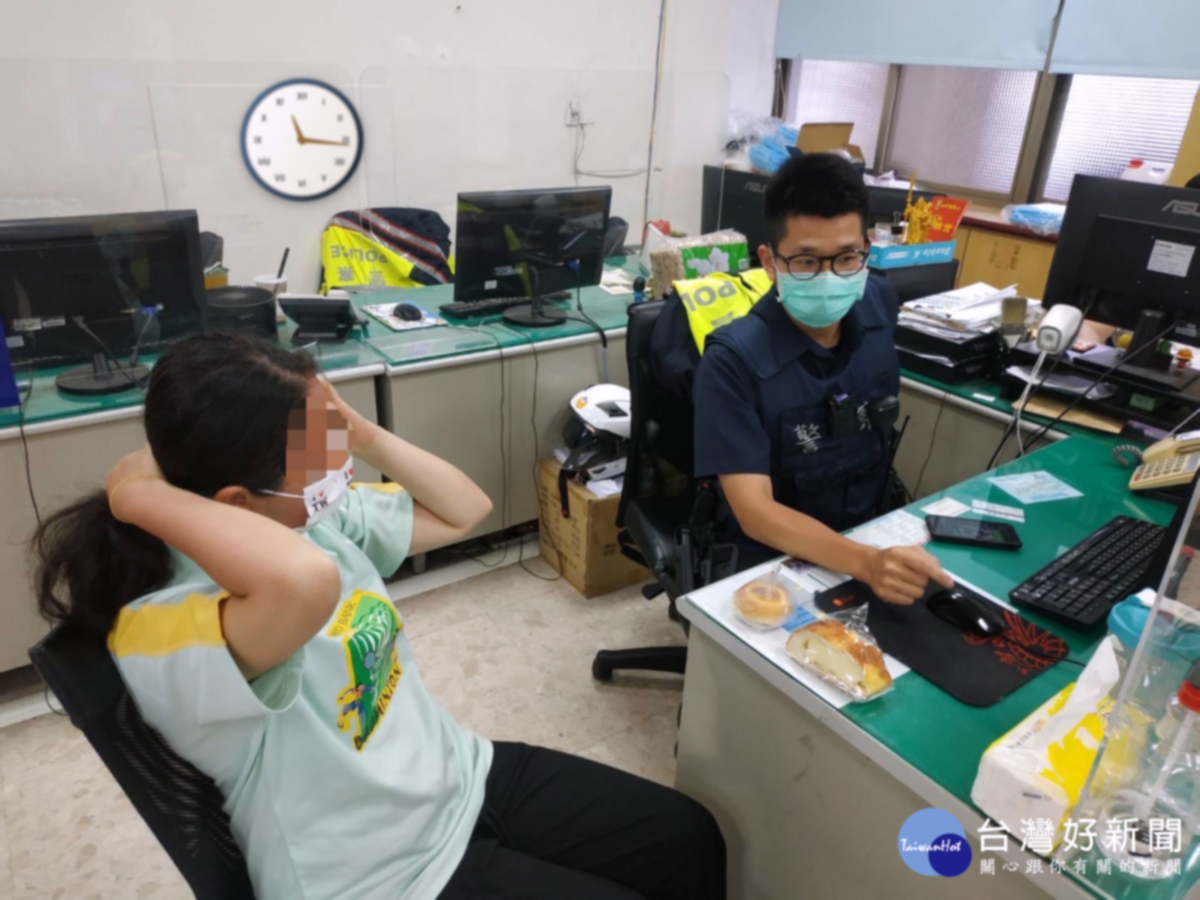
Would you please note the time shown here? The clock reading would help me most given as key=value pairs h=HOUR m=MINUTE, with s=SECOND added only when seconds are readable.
h=11 m=16
